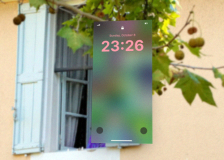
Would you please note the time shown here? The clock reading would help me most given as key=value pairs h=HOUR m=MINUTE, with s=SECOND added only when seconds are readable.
h=23 m=26
